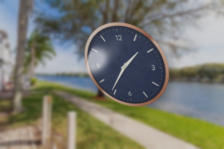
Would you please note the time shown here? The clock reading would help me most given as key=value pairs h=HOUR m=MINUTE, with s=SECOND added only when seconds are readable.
h=1 m=36
